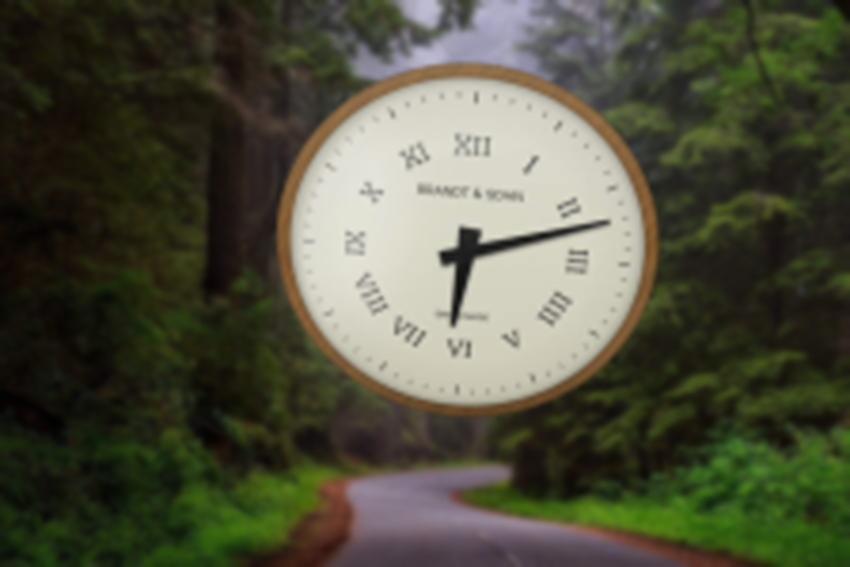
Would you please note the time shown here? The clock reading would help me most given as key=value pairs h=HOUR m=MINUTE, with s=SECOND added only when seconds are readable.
h=6 m=12
